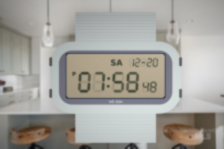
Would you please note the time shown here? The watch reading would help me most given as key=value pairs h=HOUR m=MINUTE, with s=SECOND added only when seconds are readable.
h=7 m=58 s=48
